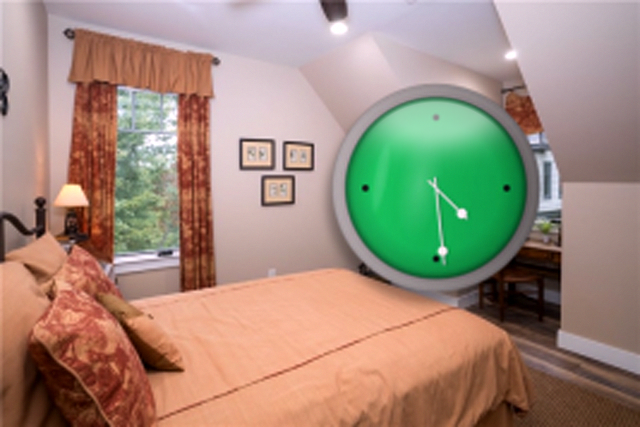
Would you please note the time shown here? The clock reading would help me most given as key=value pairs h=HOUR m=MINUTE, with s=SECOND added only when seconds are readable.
h=4 m=29
